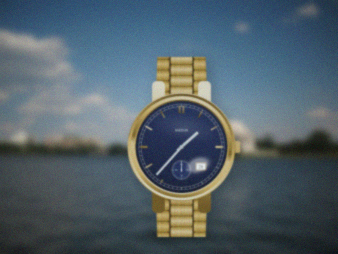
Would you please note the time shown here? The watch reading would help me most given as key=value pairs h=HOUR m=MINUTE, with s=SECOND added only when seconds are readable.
h=1 m=37
